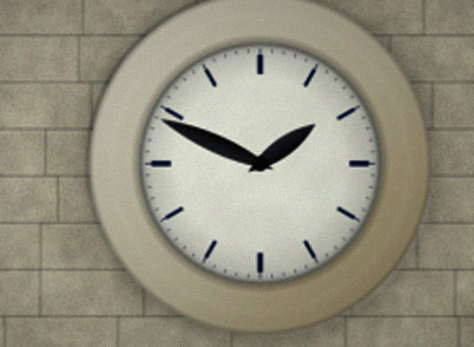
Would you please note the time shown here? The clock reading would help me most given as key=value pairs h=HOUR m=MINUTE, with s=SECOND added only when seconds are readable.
h=1 m=49
